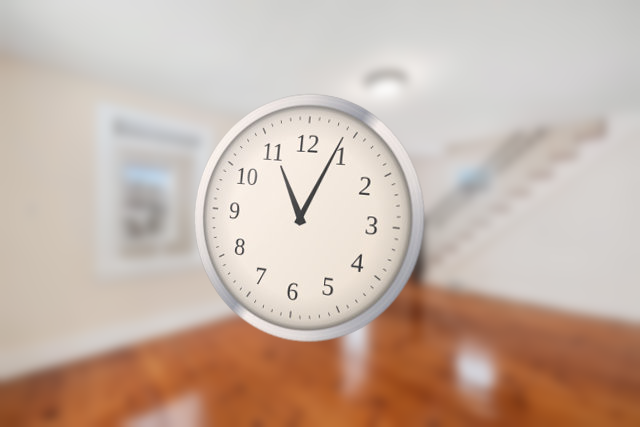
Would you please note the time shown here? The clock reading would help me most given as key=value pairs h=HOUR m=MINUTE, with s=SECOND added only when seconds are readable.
h=11 m=4
